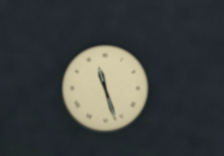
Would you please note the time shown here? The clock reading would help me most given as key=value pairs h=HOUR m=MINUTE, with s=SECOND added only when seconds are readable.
h=11 m=27
